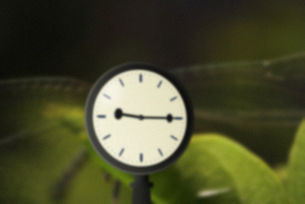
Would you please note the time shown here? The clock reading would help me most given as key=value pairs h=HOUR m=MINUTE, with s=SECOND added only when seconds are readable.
h=9 m=15
